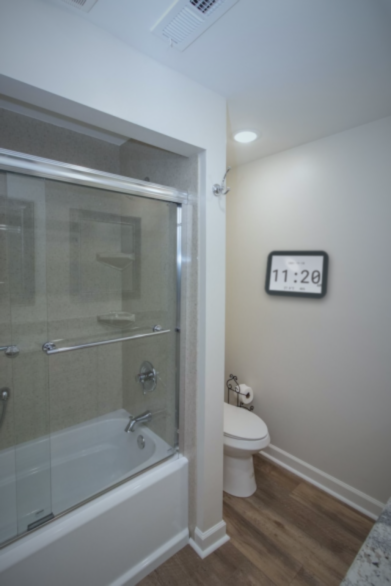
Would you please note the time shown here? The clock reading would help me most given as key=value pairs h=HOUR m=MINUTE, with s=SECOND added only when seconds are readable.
h=11 m=20
